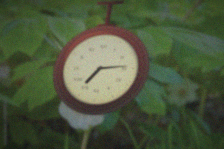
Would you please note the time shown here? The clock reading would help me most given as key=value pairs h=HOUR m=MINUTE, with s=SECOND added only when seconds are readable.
h=7 m=14
